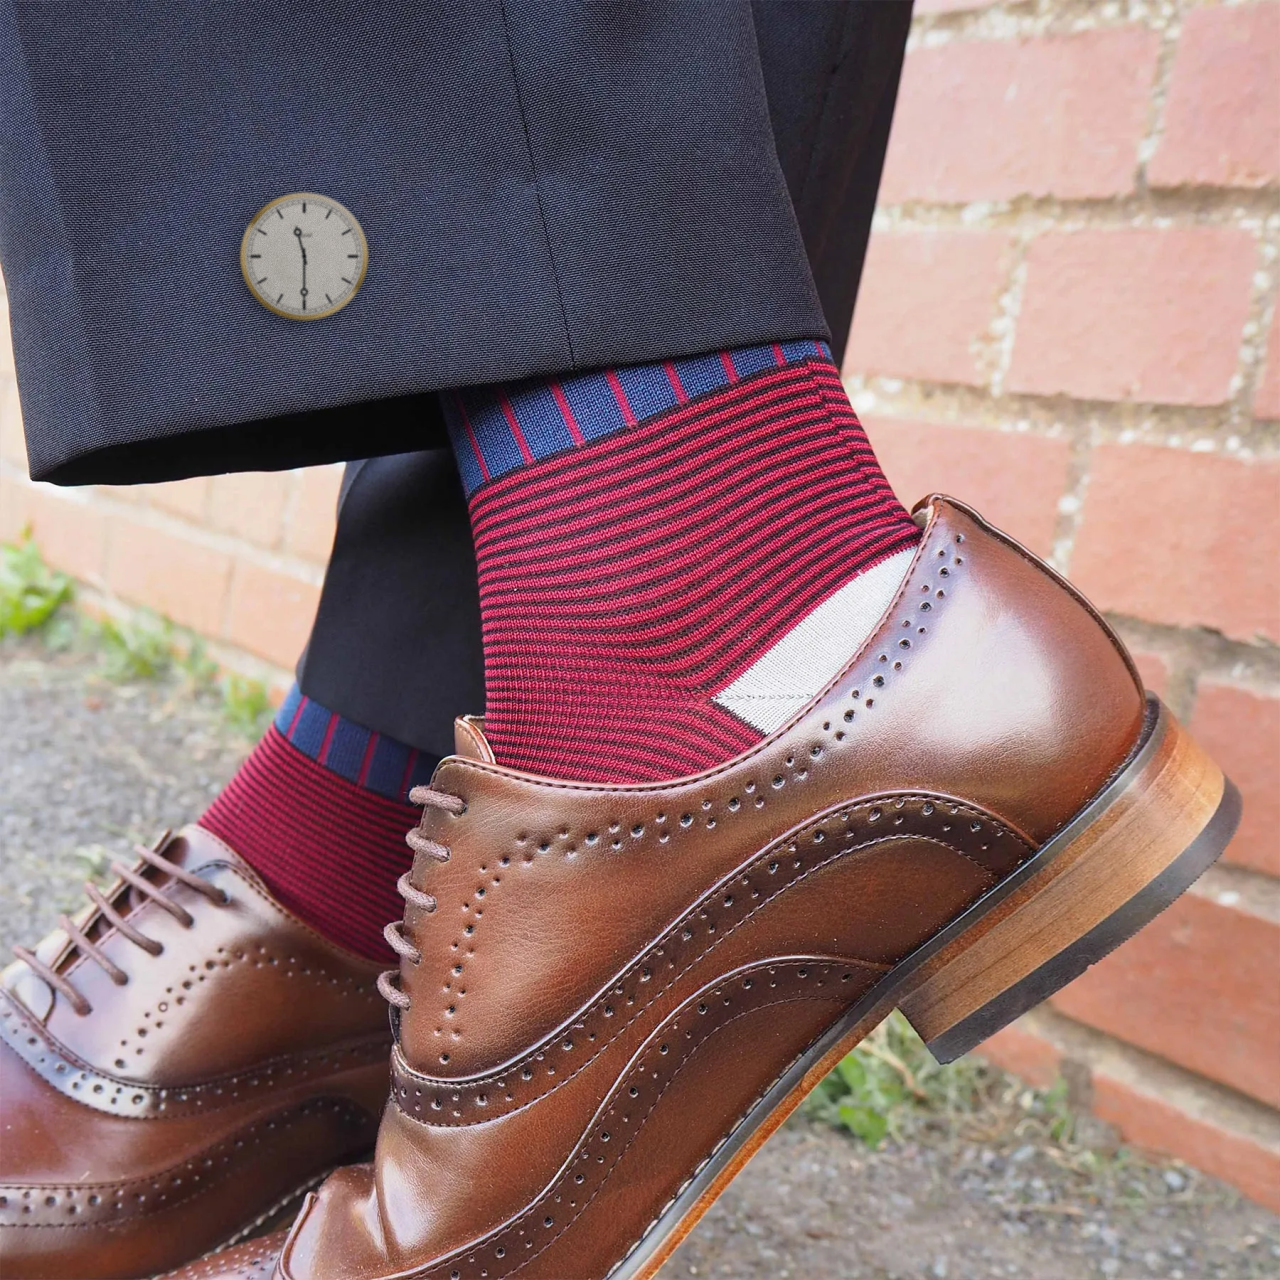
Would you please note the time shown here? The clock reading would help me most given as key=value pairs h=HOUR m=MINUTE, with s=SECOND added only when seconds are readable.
h=11 m=30
